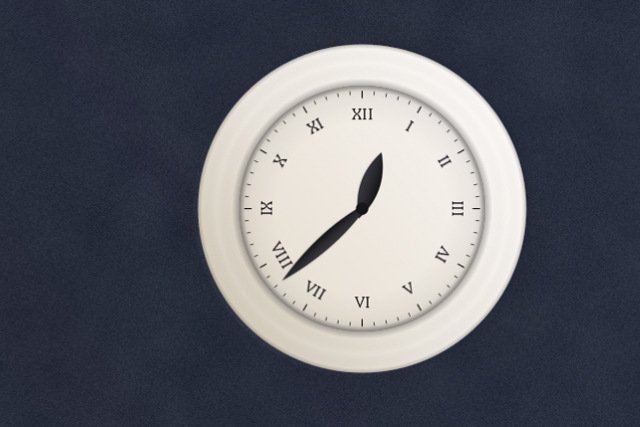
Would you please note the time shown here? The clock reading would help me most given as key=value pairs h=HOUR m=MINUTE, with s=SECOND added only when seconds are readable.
h=12 m=38
